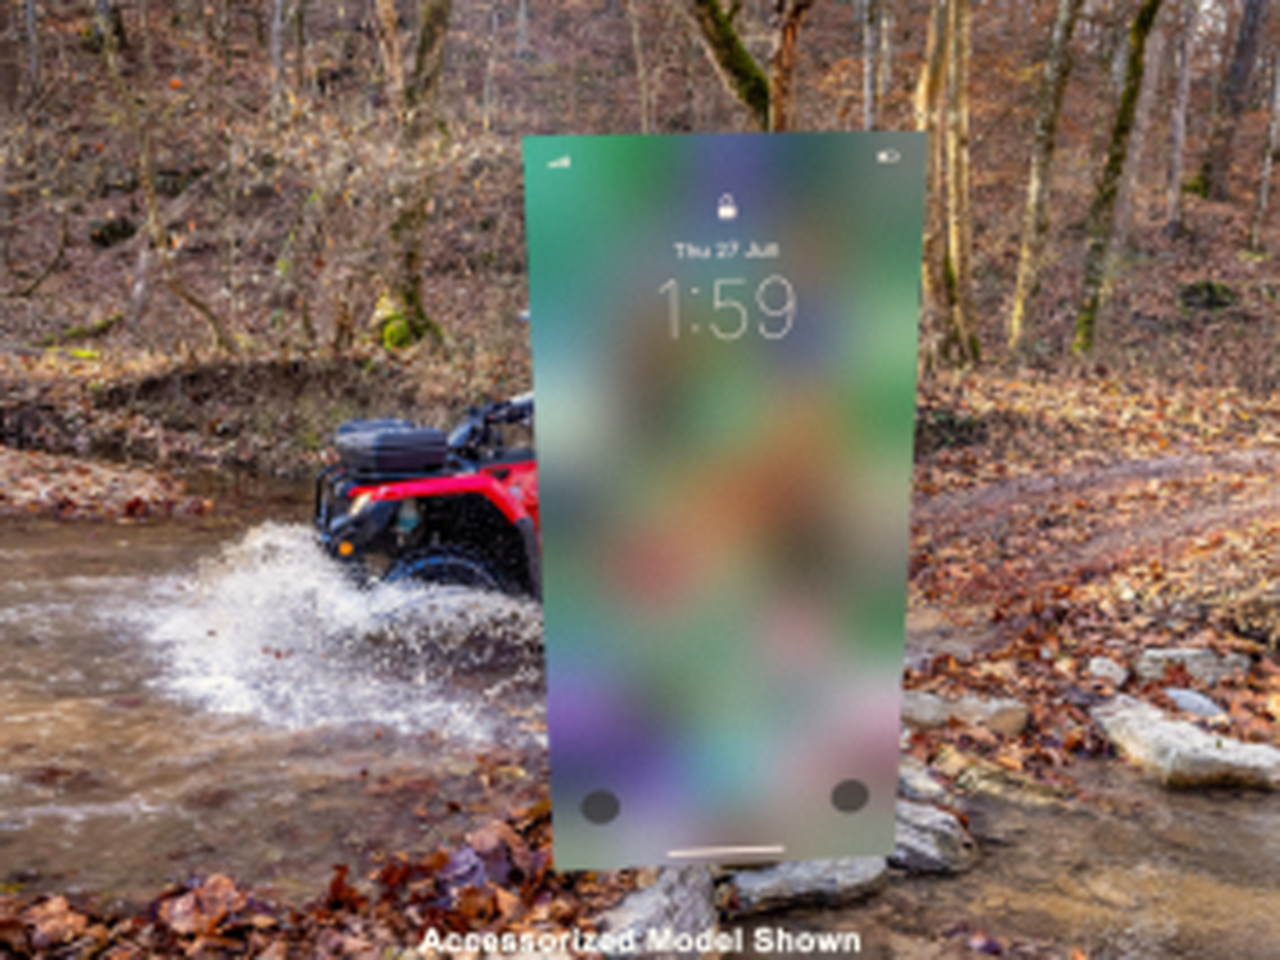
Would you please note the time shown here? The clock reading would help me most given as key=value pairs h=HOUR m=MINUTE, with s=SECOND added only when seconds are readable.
h=1 m=59
